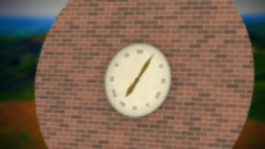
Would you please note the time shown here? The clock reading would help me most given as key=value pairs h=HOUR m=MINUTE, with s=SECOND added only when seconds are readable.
h=7 m=5
